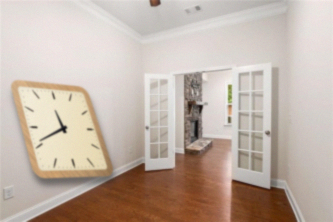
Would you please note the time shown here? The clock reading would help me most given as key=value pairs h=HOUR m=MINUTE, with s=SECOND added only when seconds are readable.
h=11 m=41
